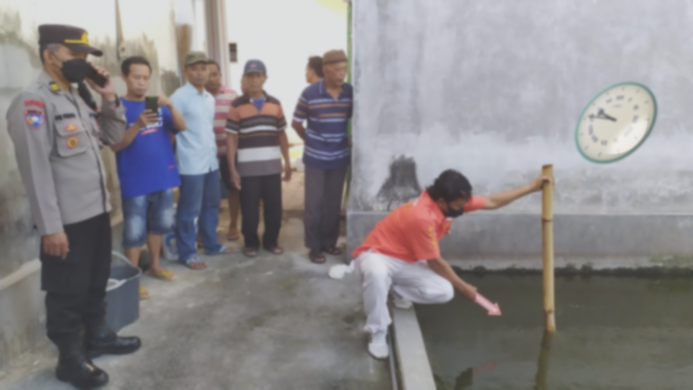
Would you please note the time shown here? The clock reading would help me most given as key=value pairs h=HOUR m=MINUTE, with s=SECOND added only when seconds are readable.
h=9 m=46
